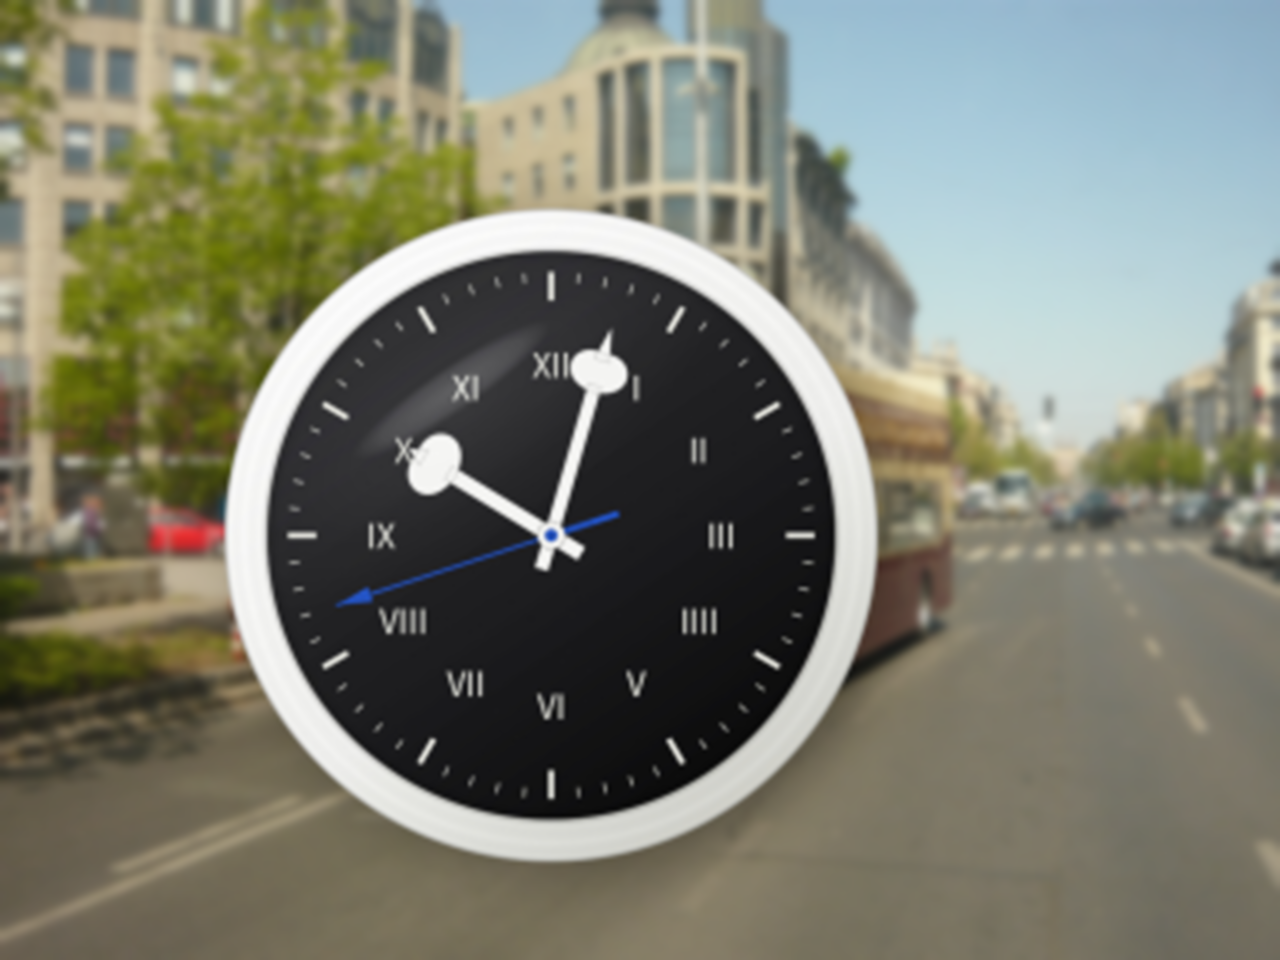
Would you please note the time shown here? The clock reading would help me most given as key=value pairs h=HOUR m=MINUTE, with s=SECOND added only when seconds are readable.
h=10 m=2 s=42
